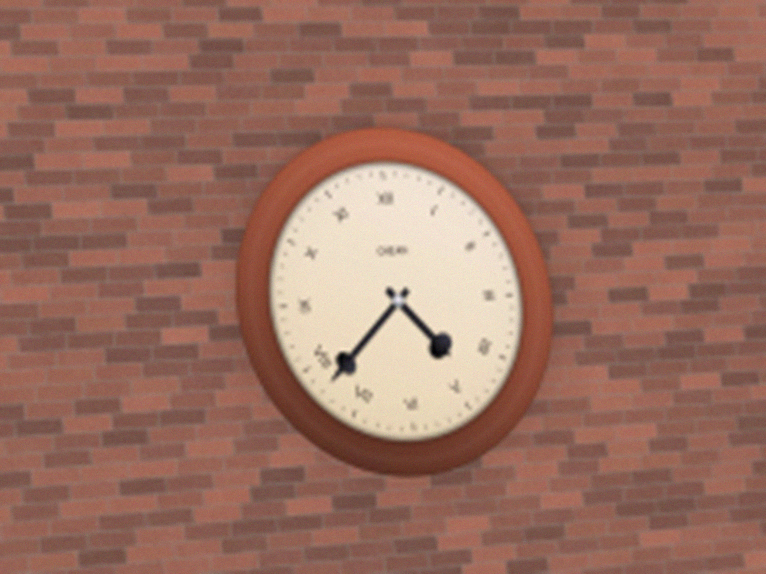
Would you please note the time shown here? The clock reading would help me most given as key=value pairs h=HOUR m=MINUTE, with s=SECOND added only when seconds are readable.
h=4 m=38
